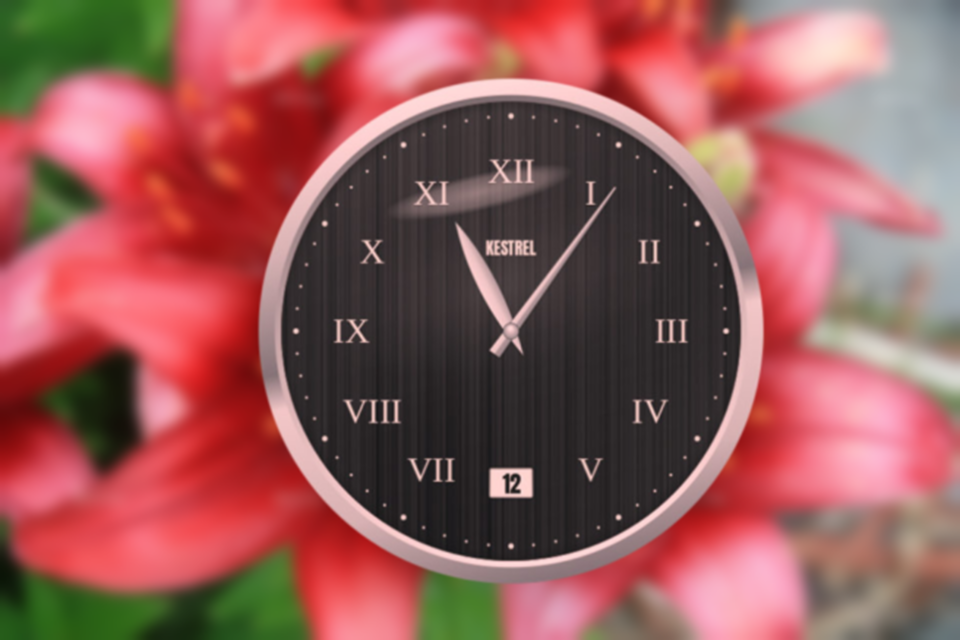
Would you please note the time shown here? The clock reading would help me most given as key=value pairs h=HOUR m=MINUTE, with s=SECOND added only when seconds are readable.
h=11 m=6
